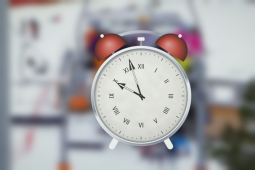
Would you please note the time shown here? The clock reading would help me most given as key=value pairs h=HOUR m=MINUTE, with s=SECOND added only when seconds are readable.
h=9 m=57
